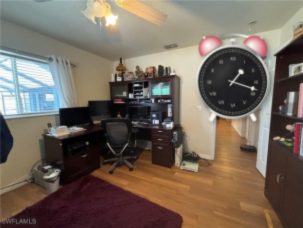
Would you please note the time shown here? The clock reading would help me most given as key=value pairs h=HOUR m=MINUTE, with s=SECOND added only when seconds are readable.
h=1 m=18
